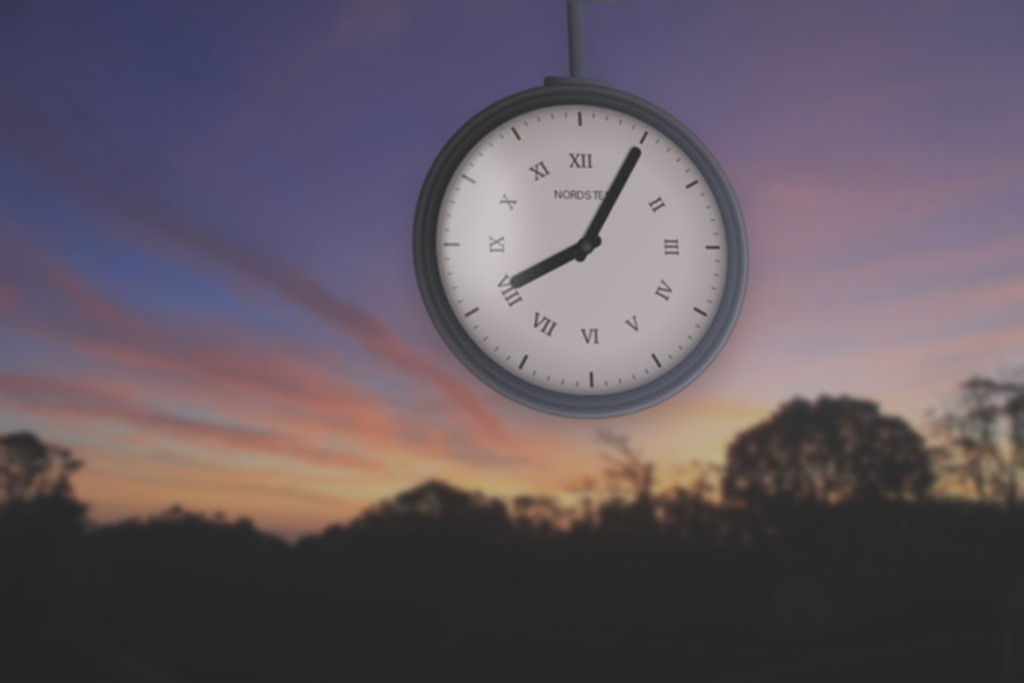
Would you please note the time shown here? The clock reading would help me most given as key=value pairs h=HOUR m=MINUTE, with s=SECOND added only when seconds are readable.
h=8 m=5
